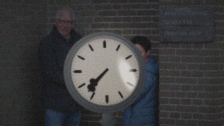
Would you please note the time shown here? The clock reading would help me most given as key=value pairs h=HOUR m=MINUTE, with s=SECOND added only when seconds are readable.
h=7 m=37
